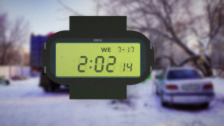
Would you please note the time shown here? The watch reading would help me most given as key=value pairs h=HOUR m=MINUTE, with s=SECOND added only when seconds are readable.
h=2 m=2 s=14
